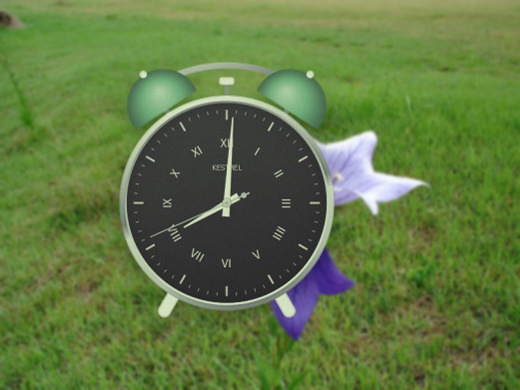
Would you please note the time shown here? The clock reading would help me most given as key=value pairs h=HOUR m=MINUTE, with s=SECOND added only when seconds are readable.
h=8 m=0 s=41
